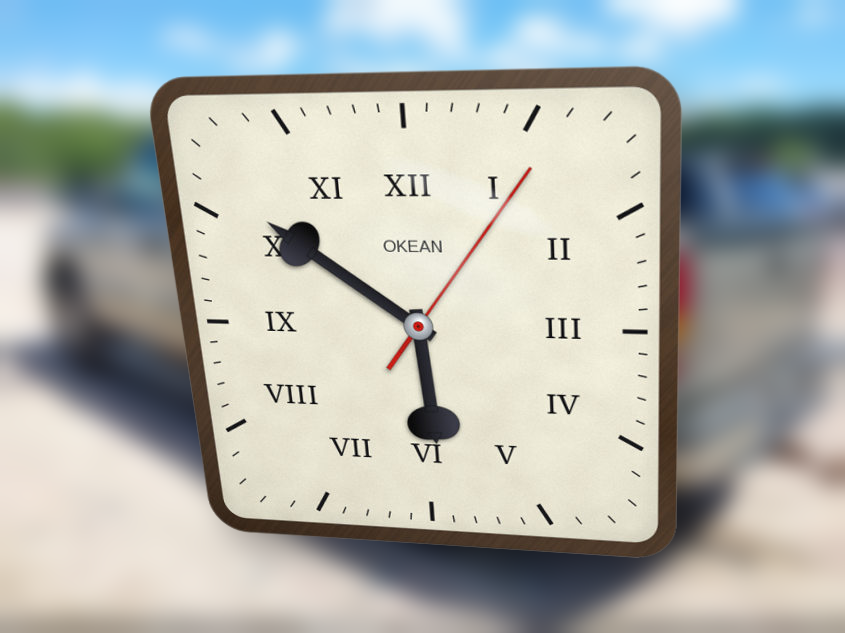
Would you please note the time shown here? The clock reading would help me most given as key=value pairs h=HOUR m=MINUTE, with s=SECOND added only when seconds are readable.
h=5 m=51 s=6
